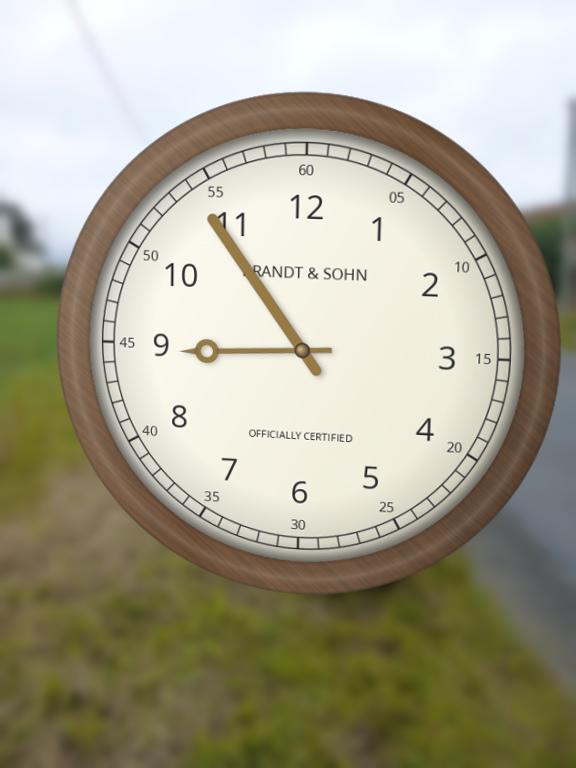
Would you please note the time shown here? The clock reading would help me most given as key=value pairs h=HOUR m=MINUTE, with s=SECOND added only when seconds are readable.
h=8 m=54
